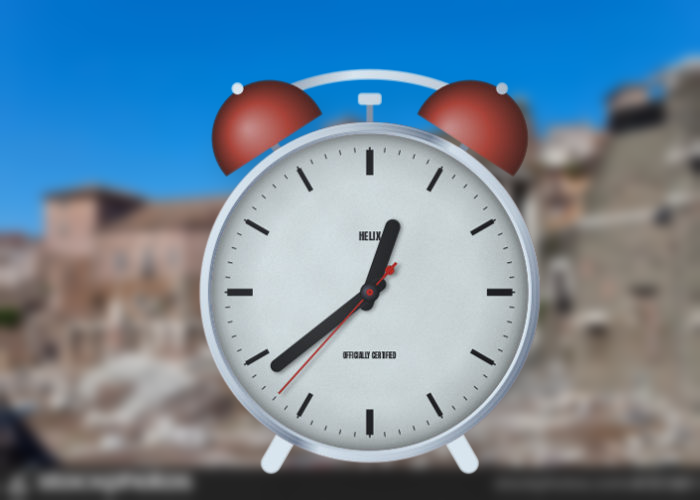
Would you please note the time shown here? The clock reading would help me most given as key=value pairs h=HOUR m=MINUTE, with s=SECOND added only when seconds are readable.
h=12 m=38 s=37
